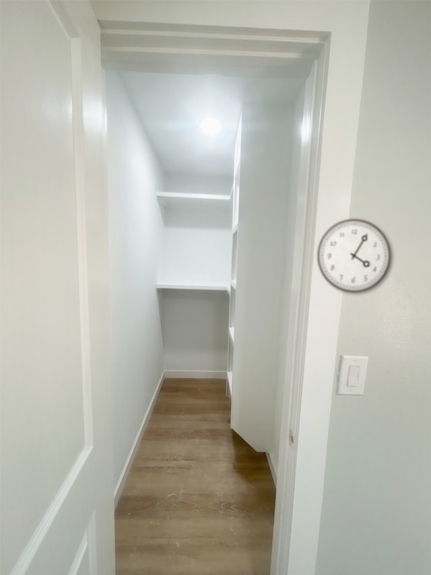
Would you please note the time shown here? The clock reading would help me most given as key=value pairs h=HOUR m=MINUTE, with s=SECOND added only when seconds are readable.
h=4 m=5
